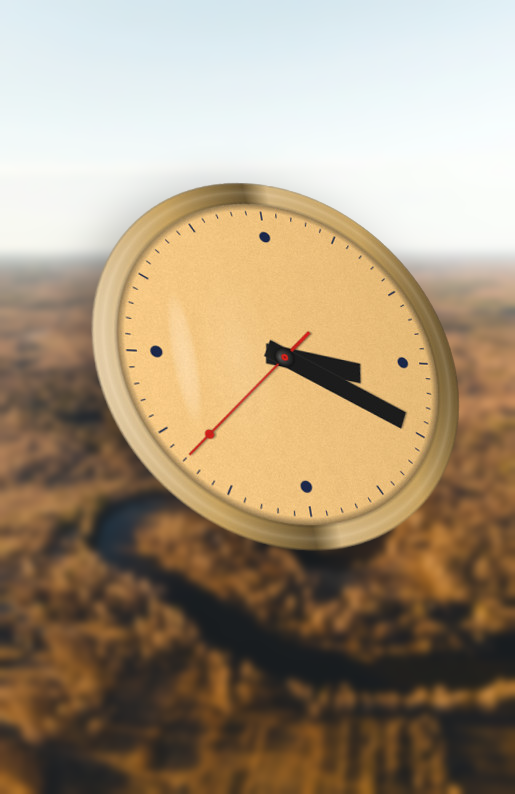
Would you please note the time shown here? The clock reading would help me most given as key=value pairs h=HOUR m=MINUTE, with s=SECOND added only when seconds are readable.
h=3 m=19 s=38
